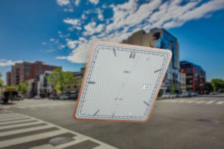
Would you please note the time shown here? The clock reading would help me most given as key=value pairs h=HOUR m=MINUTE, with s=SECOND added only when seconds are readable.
h=6 m=2
